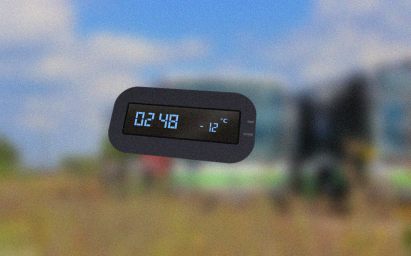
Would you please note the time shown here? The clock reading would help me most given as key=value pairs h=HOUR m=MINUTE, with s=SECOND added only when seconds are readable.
h=2 m=48
